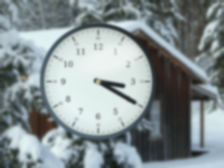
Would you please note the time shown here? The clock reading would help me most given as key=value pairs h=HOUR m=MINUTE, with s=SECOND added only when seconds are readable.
h=3 m=20
